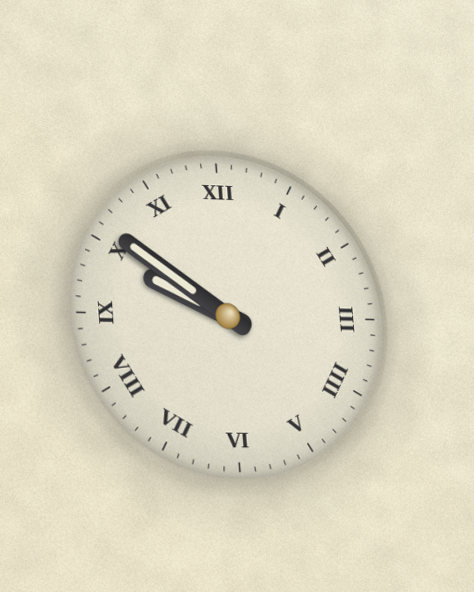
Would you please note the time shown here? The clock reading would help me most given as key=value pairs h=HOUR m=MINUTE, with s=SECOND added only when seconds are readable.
h=9 m=51
